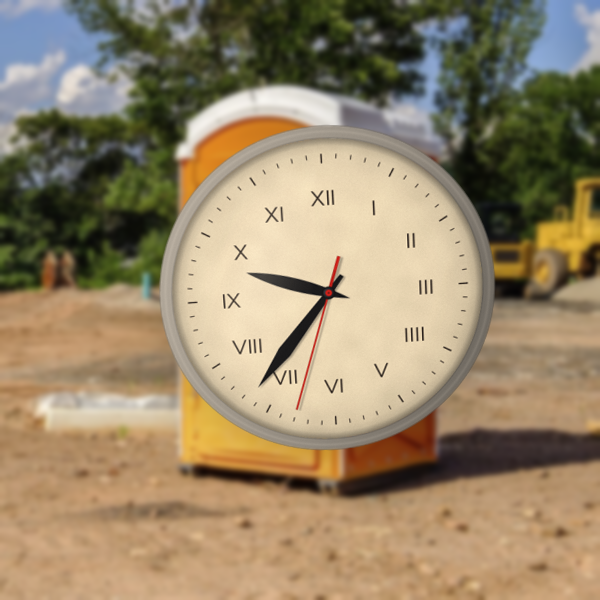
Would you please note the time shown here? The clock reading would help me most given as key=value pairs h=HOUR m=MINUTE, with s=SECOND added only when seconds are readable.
h=9 m=36 s=33
